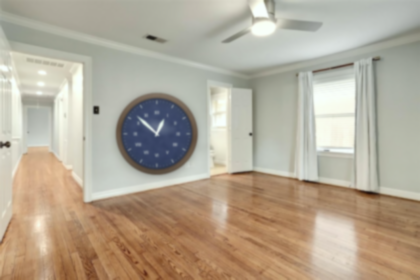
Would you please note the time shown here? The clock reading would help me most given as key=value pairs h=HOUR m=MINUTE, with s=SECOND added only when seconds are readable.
h=12 m=52
